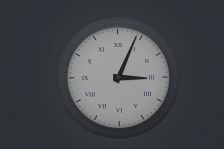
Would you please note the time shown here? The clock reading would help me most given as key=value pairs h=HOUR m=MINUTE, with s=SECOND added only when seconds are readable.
h=3 m=4
